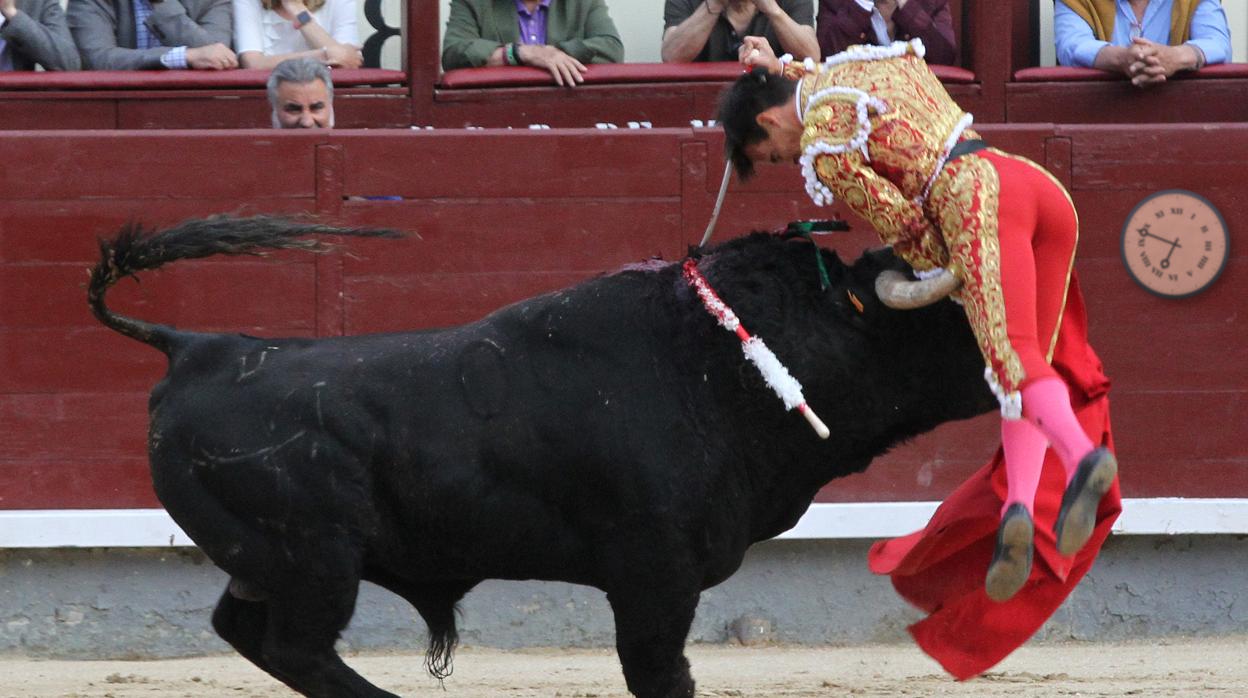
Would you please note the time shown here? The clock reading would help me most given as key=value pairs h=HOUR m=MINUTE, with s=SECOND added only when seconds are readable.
h=6 m=48
